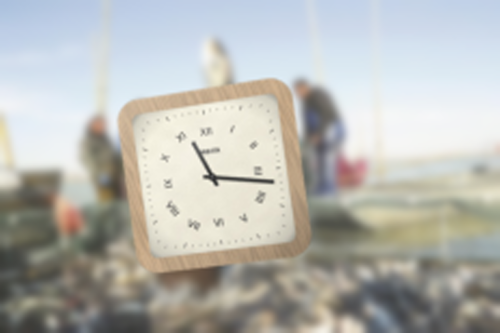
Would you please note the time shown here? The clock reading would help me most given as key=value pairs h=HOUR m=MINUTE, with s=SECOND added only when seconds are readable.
h=11 m=17
